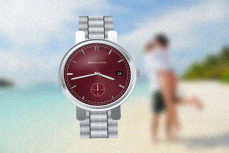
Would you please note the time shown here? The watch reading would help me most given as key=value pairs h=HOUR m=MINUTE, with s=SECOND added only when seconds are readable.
h=3 m=43
